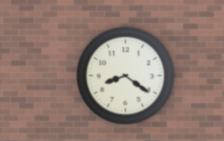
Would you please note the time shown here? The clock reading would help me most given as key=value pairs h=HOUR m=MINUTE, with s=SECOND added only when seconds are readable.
h=8 m=21
